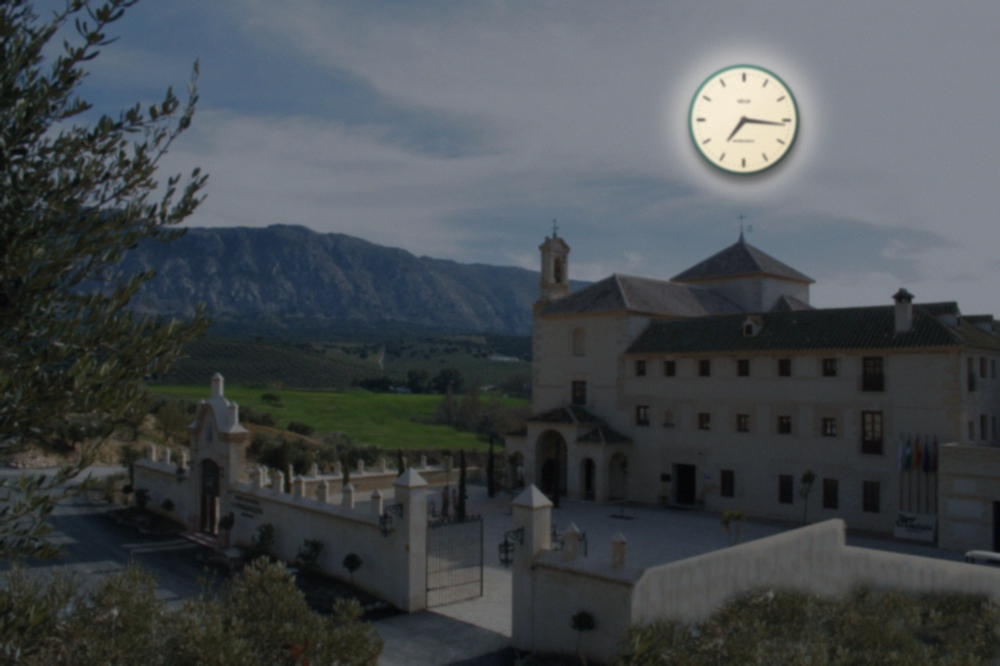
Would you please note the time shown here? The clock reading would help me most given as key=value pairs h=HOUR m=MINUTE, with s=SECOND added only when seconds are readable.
h=7 m=16
